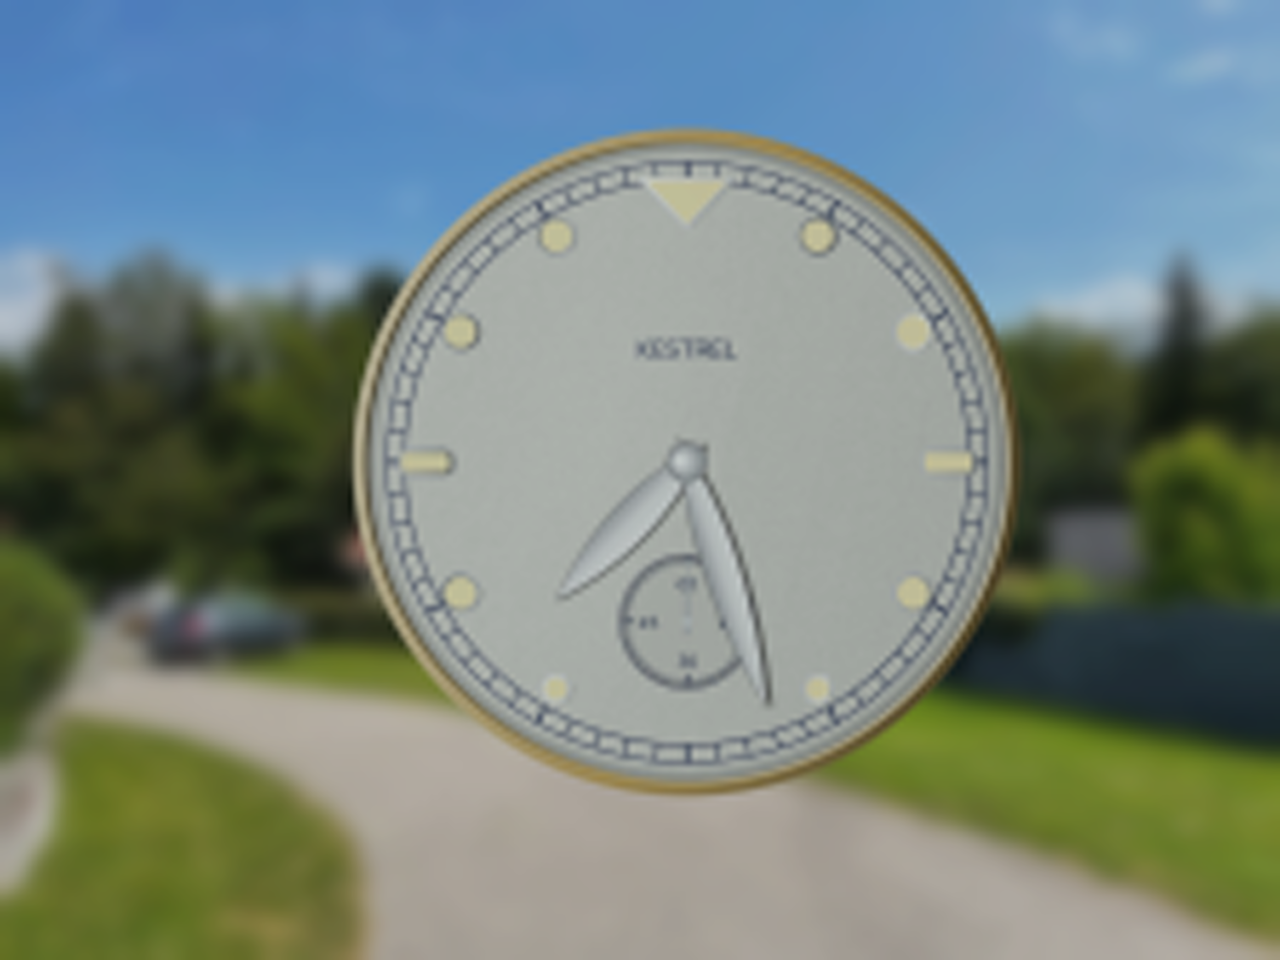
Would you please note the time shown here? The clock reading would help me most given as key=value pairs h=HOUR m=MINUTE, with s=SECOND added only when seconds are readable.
h=7 m=27
